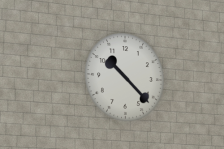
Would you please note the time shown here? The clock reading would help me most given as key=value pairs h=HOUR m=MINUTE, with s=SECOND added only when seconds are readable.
h=10 m=22
